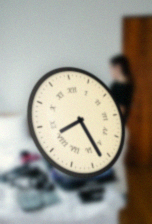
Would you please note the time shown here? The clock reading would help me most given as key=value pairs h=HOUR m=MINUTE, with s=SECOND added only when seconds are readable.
h=8 m=27
